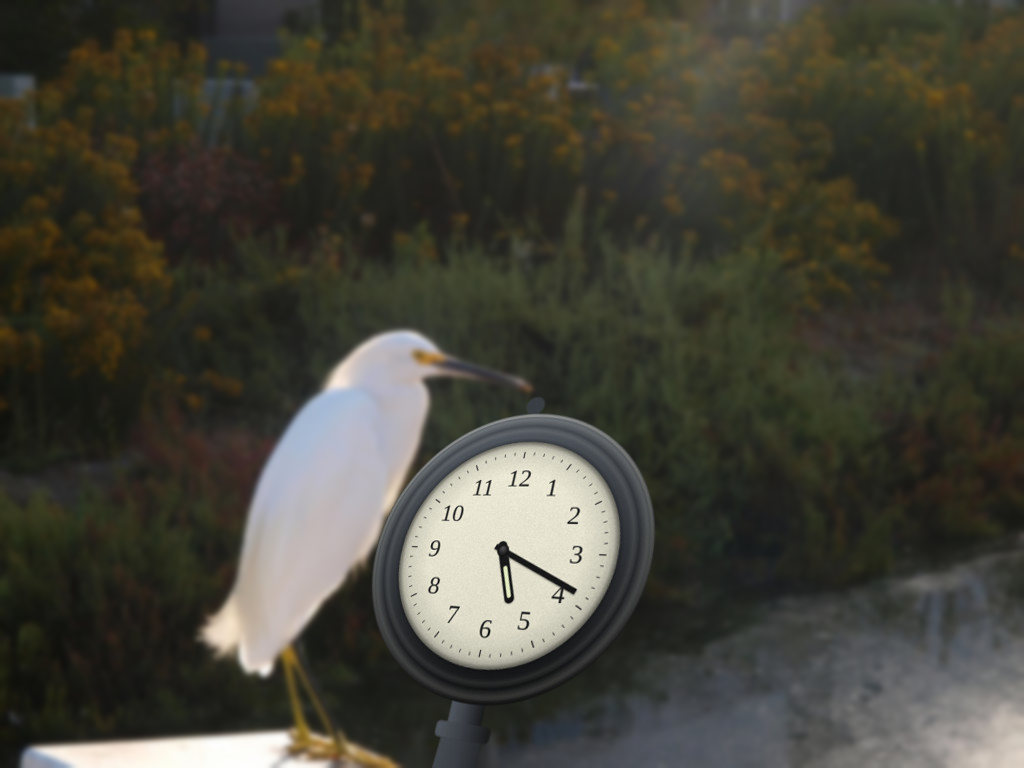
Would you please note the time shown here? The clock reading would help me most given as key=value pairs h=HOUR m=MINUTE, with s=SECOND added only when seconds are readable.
h=5 m=19
